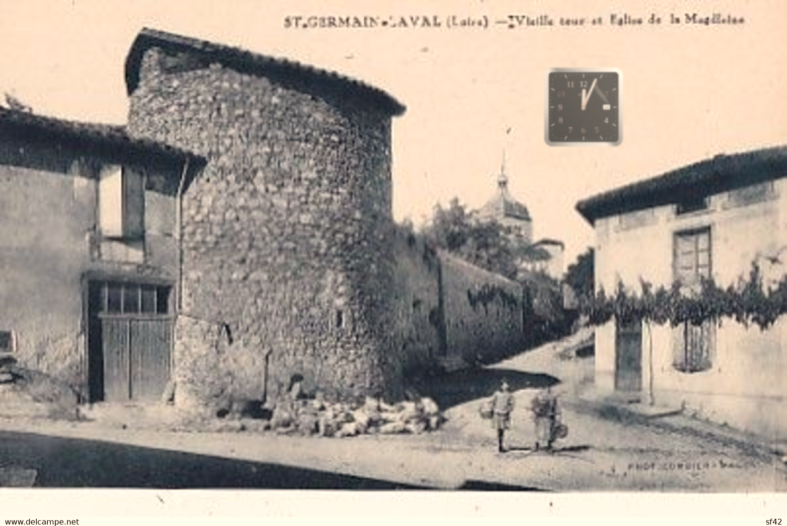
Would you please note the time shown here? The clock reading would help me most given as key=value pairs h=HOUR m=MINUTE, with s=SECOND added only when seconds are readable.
h=12 m=4
